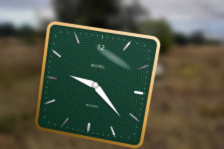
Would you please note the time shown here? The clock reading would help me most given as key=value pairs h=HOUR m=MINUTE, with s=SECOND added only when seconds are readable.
h=9 m=22
